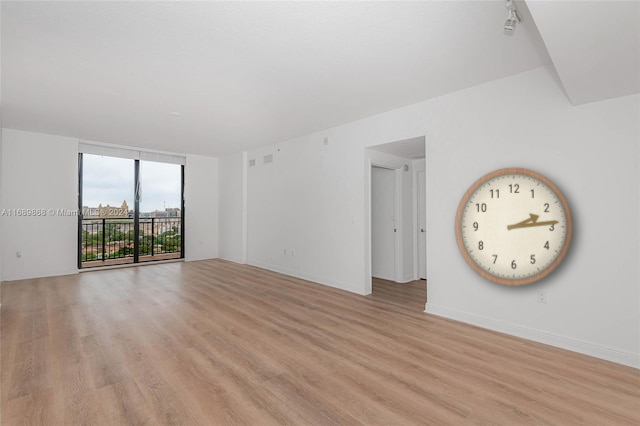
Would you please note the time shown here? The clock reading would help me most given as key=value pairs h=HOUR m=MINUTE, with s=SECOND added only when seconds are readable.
h=2 m=14
